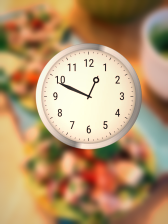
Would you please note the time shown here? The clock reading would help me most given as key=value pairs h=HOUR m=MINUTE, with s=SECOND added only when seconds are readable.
h=12 m=49
